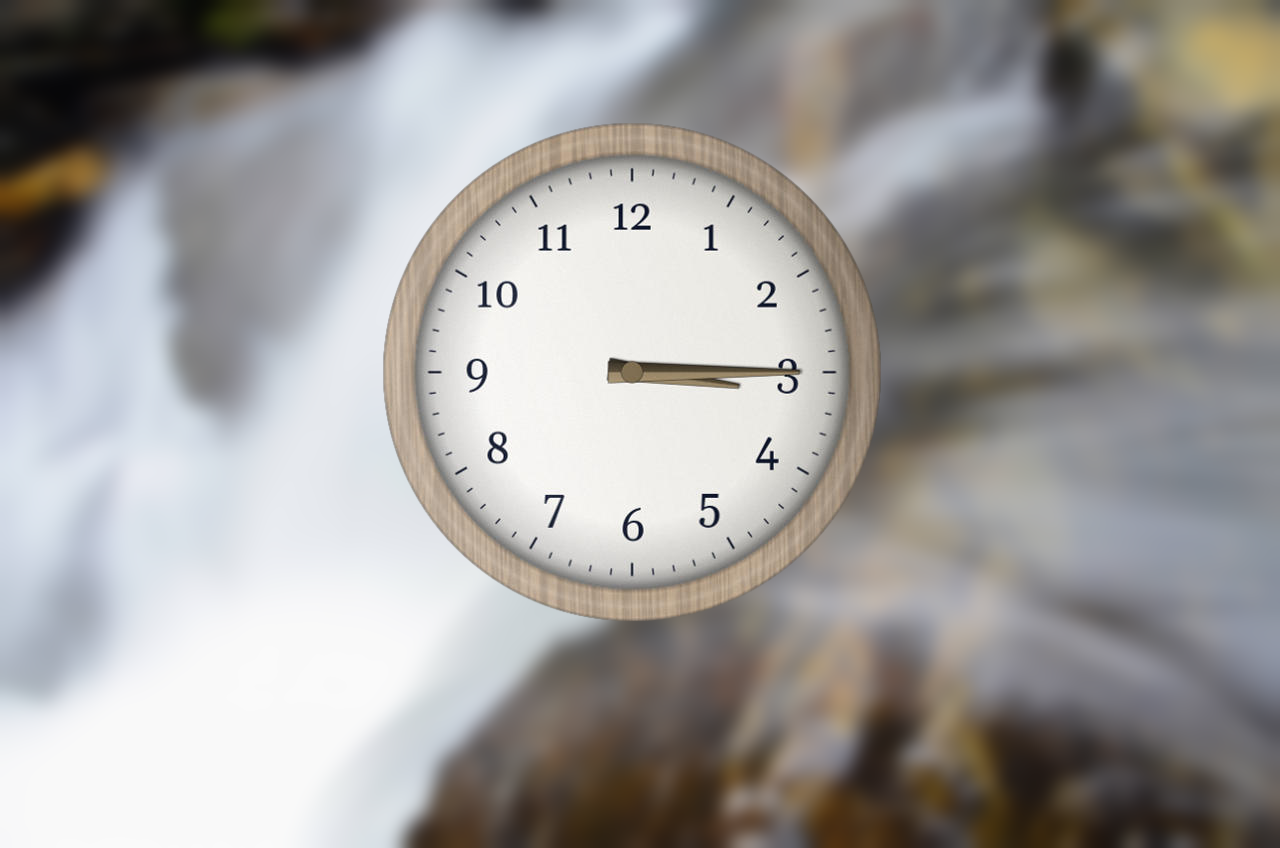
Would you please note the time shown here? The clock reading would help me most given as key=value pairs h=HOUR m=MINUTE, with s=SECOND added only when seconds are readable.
h=3 m=15
